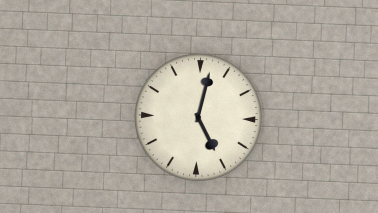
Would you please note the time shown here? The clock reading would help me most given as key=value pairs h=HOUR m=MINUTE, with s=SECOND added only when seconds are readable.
h=5 m=2
